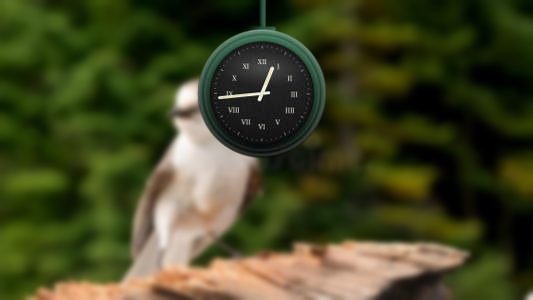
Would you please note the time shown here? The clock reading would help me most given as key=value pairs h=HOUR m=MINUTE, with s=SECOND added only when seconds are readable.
h=12 m=44
